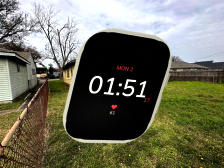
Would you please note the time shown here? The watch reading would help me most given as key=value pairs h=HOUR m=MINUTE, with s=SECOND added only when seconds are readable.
h=1 m=51
